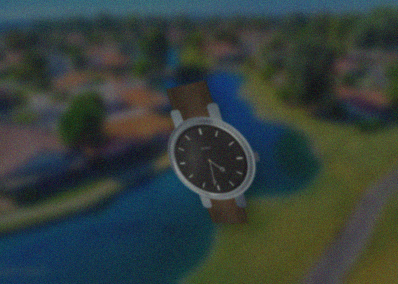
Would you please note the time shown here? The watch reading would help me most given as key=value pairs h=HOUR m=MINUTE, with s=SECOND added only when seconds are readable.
h=4 m=31
